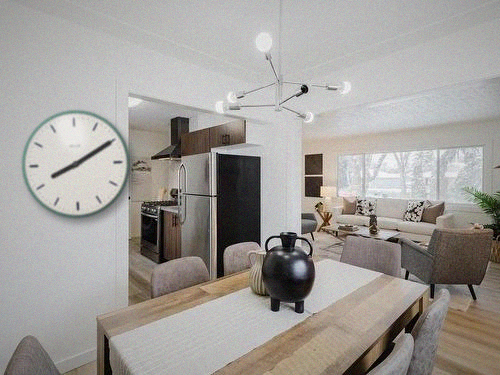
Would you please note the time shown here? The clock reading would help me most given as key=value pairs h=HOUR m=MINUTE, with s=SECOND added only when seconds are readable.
h=8 m=10
